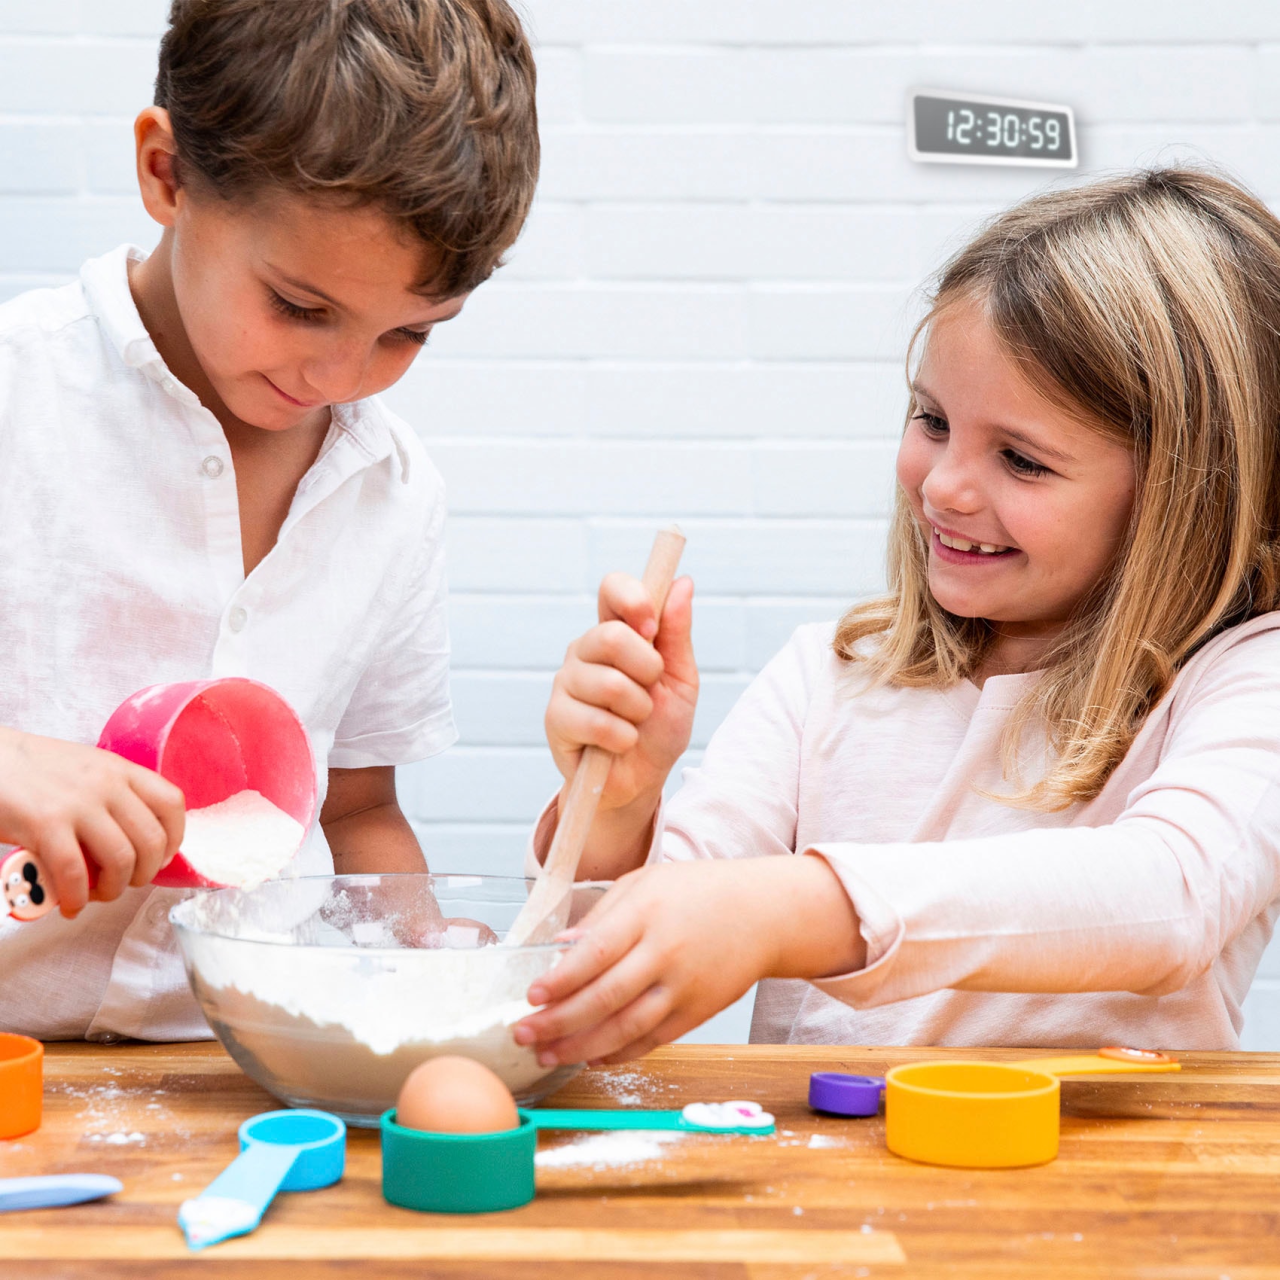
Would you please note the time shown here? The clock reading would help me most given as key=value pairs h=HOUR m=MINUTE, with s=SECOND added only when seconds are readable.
h=12 m=30 s=59
